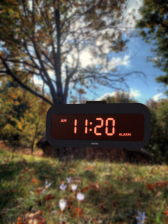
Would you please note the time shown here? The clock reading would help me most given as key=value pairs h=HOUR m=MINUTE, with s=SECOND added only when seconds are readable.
h=11 m=20
